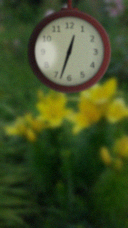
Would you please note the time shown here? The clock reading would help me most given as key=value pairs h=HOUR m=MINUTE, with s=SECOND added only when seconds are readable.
h=12 m=33
